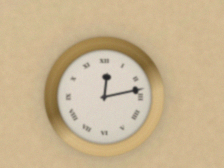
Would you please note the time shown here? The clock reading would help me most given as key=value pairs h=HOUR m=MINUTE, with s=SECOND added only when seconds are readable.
h=12 m=13
